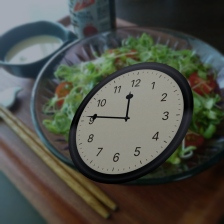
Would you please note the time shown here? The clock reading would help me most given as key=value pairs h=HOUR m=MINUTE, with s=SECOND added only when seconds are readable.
h=11 m=46
